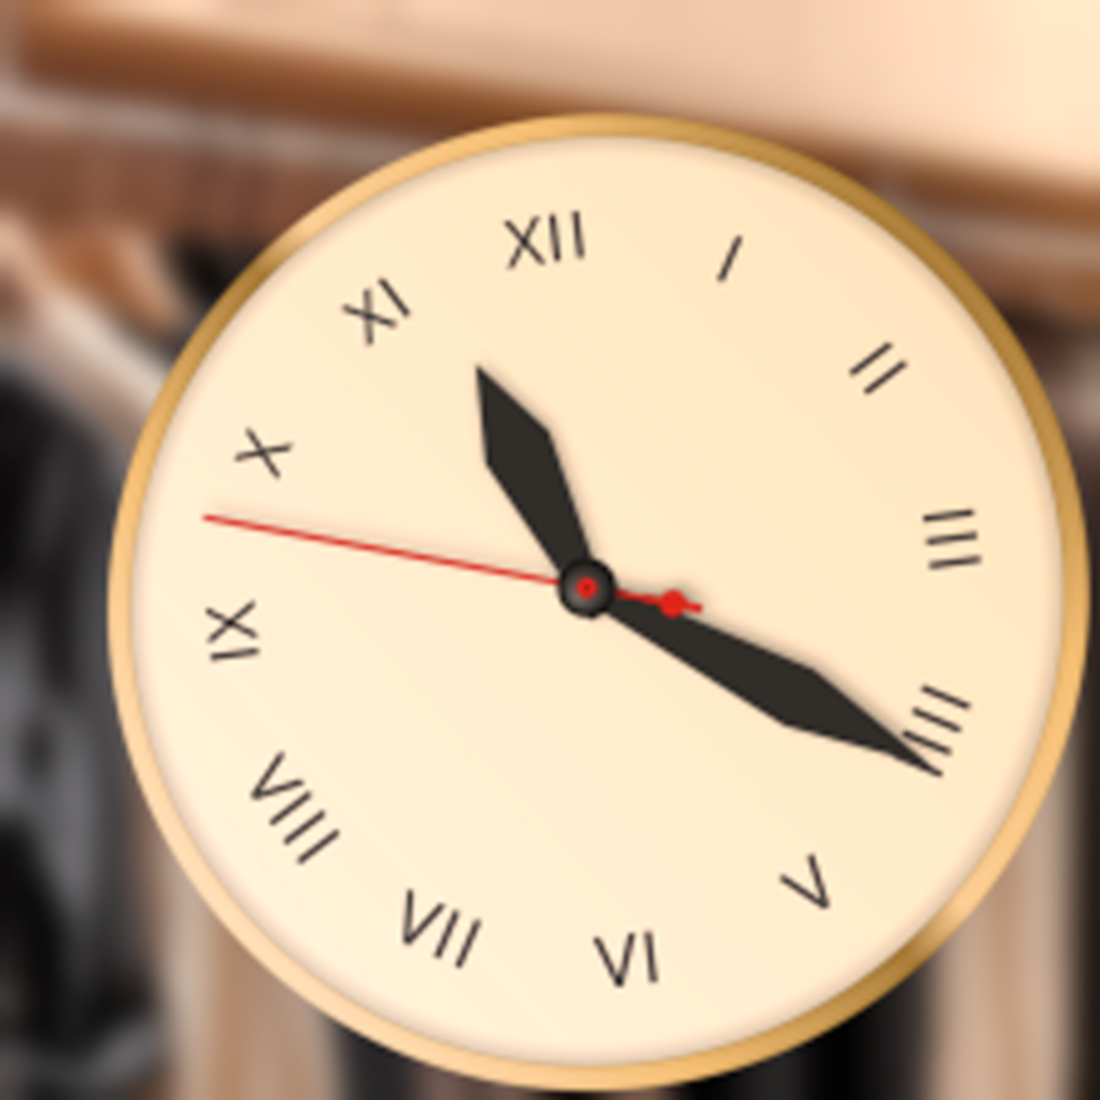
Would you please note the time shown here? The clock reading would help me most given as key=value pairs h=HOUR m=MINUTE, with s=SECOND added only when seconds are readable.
h=11 m=20 s=48
